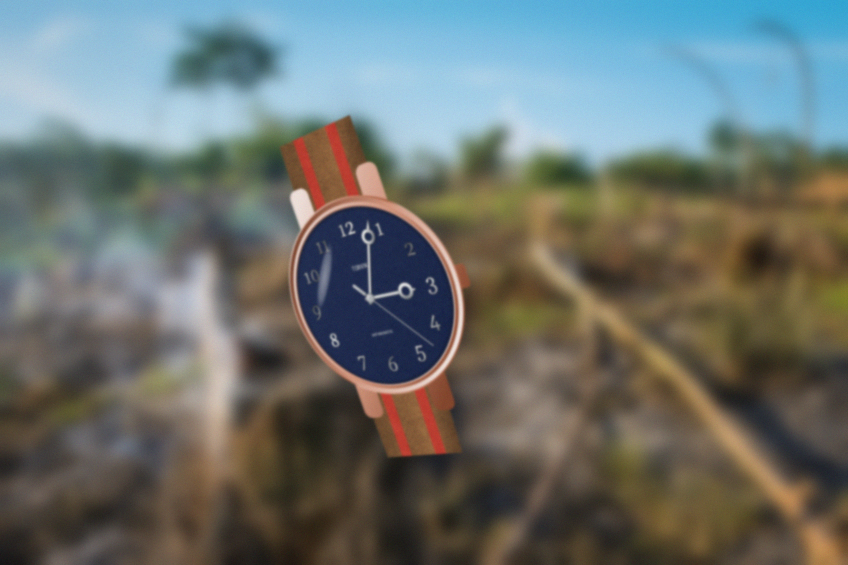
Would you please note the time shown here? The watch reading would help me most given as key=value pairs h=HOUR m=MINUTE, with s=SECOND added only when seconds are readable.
h=3 m=3 s=23
